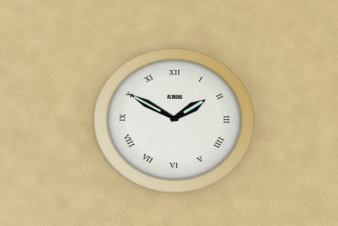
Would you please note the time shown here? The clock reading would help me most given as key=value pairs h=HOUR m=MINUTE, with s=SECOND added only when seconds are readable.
h=1 m=50
